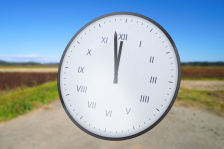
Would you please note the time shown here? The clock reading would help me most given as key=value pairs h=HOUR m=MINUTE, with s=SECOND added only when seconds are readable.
h=11 m=58
